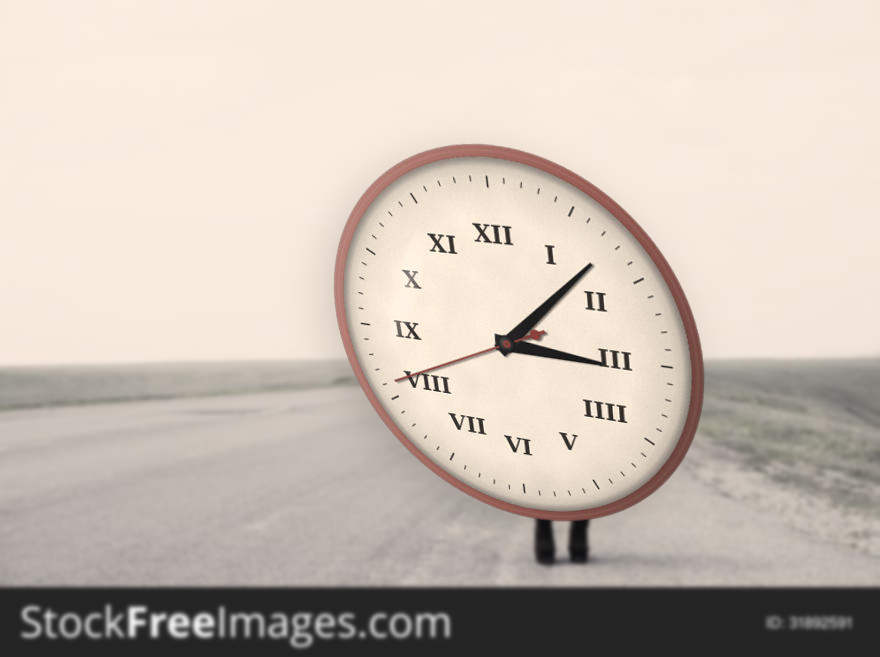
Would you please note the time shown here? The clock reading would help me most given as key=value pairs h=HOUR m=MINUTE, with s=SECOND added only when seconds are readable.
h=3 m=7 s=41
